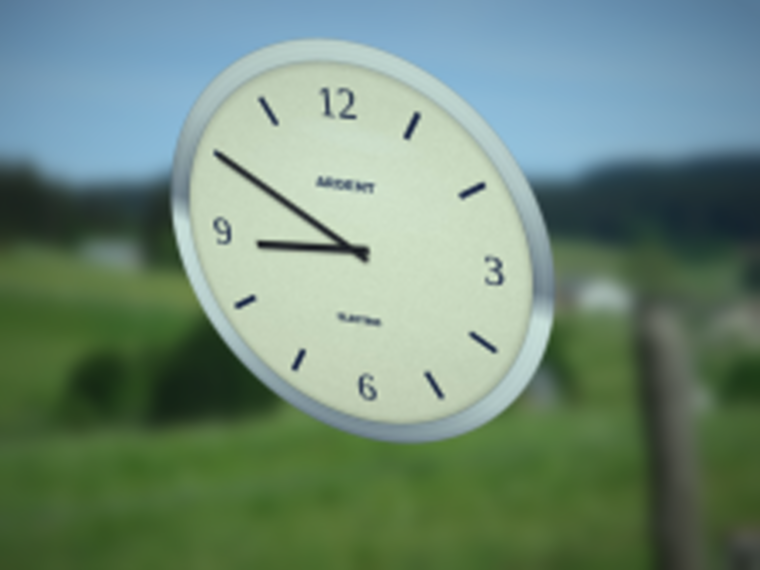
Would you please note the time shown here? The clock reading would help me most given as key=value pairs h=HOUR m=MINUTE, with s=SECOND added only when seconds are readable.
h=8 m=50
